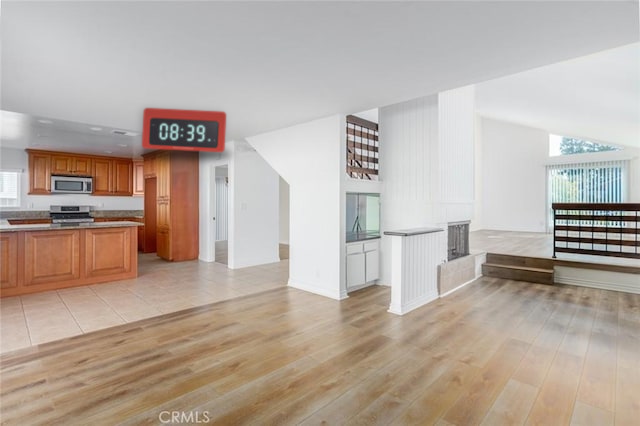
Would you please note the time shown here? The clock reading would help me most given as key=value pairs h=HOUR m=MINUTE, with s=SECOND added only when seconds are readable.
h=8 m=39
